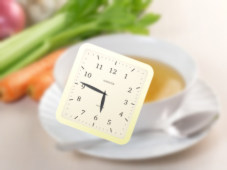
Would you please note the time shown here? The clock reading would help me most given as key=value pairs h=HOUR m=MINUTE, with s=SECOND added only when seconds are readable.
h=5 m=46
